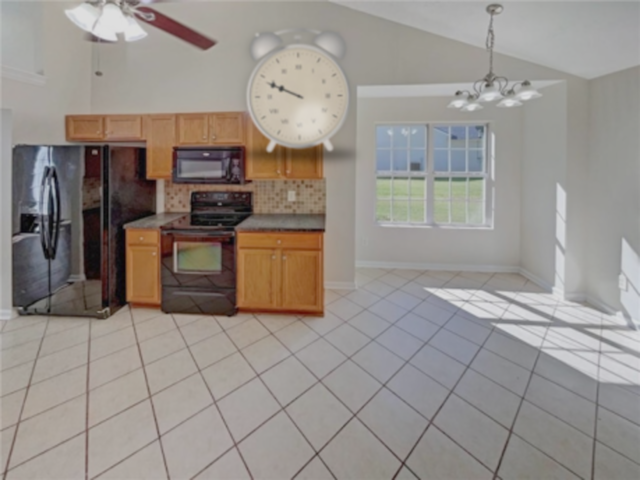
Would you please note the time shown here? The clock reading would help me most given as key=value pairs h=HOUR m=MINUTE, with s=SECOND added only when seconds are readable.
h=9 m=49
